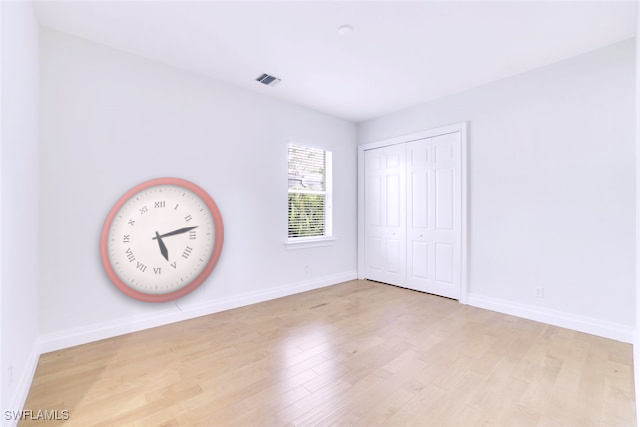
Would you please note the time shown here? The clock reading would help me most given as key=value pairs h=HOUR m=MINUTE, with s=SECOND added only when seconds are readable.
h=5 m=13
